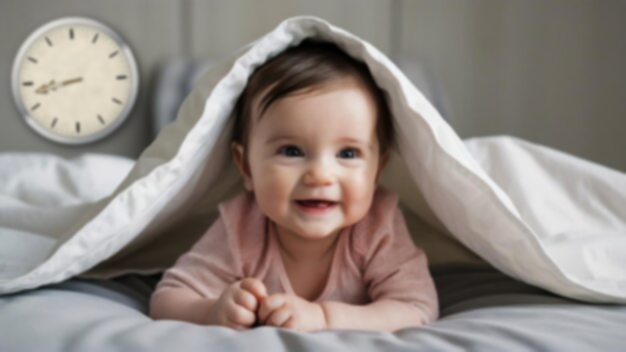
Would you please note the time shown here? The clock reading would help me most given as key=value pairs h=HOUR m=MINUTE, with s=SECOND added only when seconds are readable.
h=8 m=43
